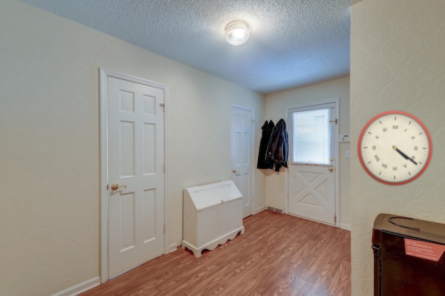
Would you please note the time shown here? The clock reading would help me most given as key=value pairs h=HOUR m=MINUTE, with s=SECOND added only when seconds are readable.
h=4 m=21
